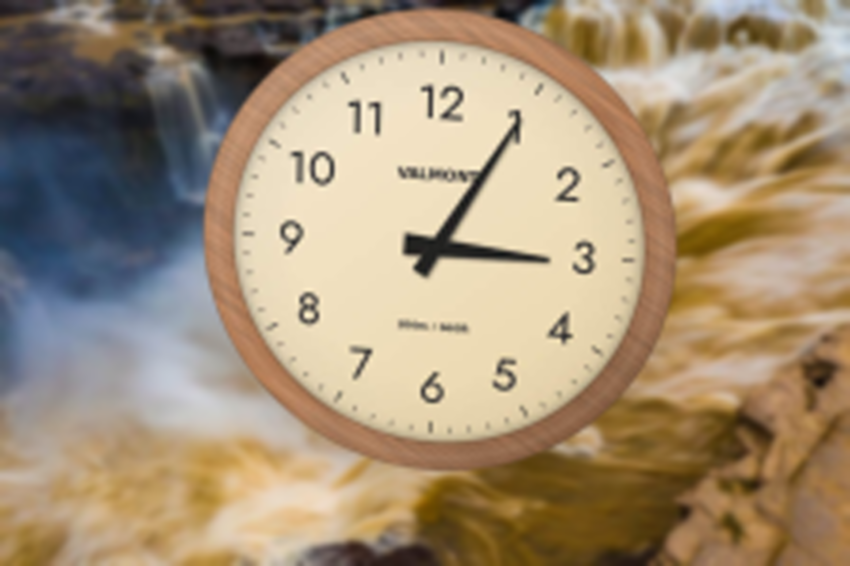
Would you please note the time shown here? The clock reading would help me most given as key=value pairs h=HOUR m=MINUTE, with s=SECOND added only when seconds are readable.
h=3 m=5
